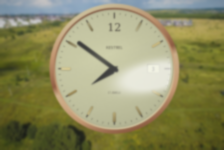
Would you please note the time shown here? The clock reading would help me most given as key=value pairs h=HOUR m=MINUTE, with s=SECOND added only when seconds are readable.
h=7 m=51
